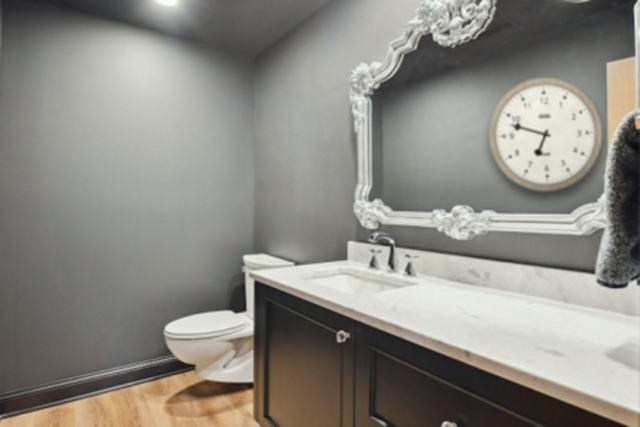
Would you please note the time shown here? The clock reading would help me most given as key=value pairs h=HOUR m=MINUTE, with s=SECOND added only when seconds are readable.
h=6 m=48
